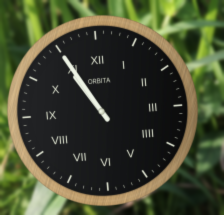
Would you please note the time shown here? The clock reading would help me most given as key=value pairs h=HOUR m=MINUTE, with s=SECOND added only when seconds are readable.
h=10 m=55
